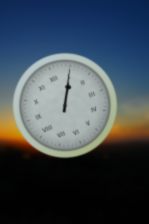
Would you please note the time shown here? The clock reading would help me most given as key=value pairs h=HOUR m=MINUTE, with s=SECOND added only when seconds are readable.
h=1 m=5
